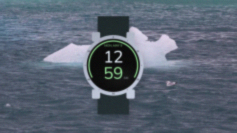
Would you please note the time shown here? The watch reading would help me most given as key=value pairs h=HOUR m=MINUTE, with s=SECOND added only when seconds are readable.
h=12 m=59
